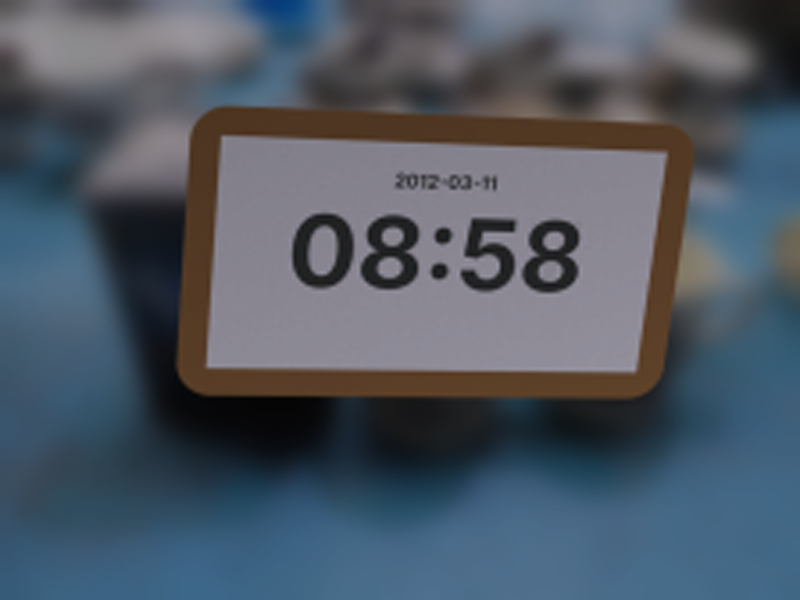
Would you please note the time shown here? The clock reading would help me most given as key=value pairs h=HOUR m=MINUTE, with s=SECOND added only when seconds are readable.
h=8 m=58
